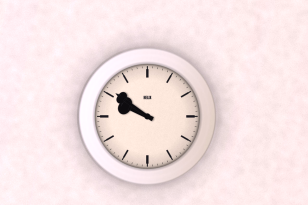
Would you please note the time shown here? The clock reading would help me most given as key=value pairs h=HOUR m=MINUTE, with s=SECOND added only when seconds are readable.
h=9 m=51
